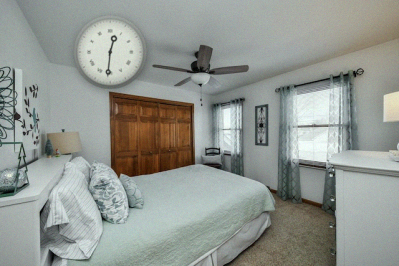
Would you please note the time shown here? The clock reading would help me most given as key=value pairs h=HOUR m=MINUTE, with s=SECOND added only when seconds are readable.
h=12 m=31
